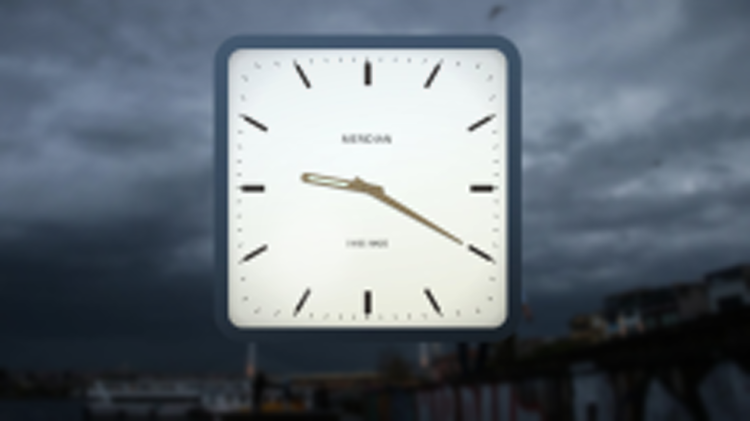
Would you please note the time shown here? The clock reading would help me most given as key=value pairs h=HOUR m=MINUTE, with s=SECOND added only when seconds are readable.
h=9 m=20
